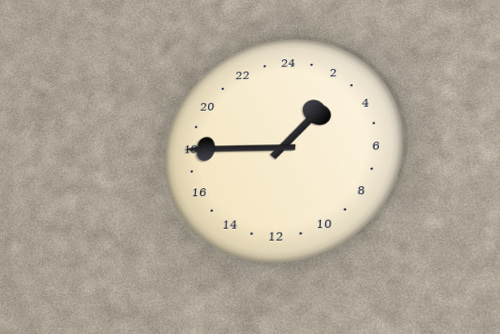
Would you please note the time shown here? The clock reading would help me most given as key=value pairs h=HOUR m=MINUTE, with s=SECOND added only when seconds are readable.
h=2 m=45
